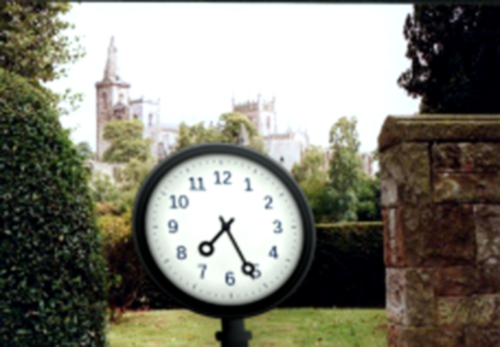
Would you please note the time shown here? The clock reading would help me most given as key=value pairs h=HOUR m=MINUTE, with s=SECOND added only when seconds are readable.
h=7 m=26
